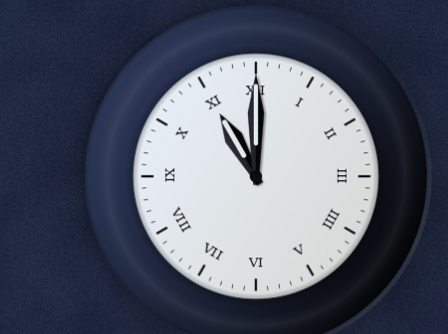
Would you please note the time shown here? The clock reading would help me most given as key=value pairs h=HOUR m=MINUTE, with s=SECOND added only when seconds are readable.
h=11 m=0
